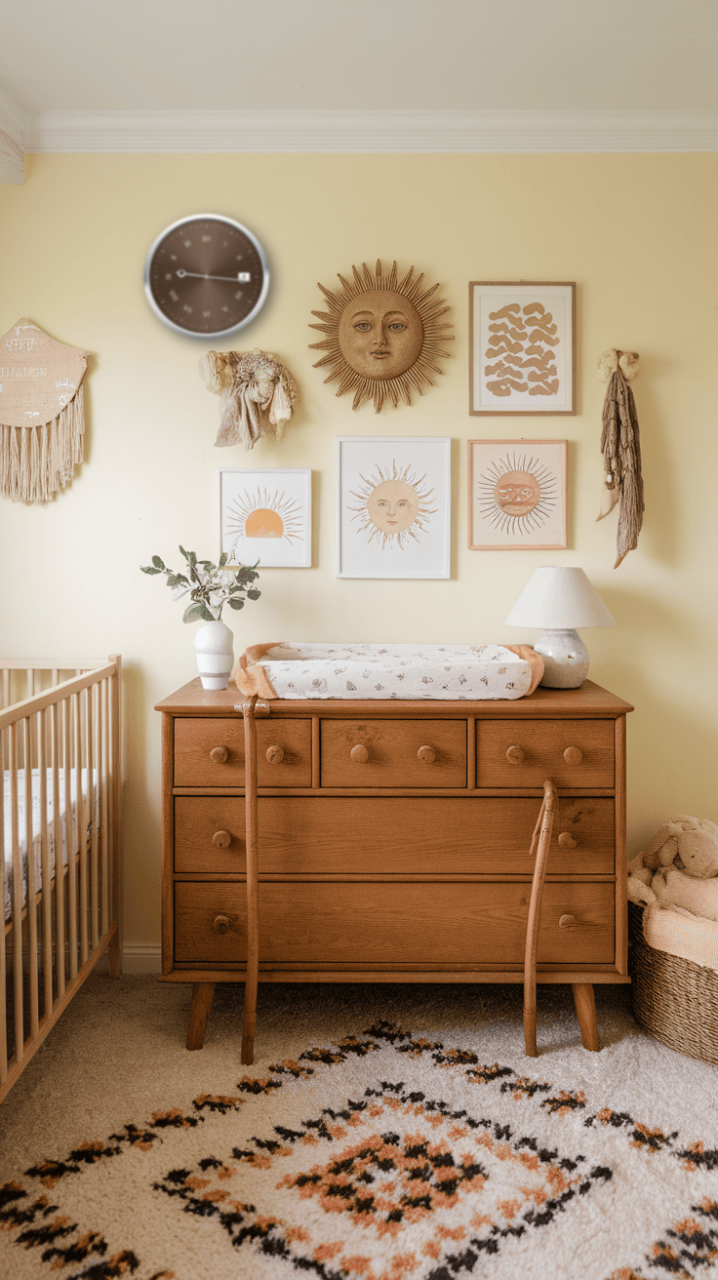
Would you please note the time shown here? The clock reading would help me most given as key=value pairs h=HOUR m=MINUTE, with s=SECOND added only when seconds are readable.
h=9 m=16
